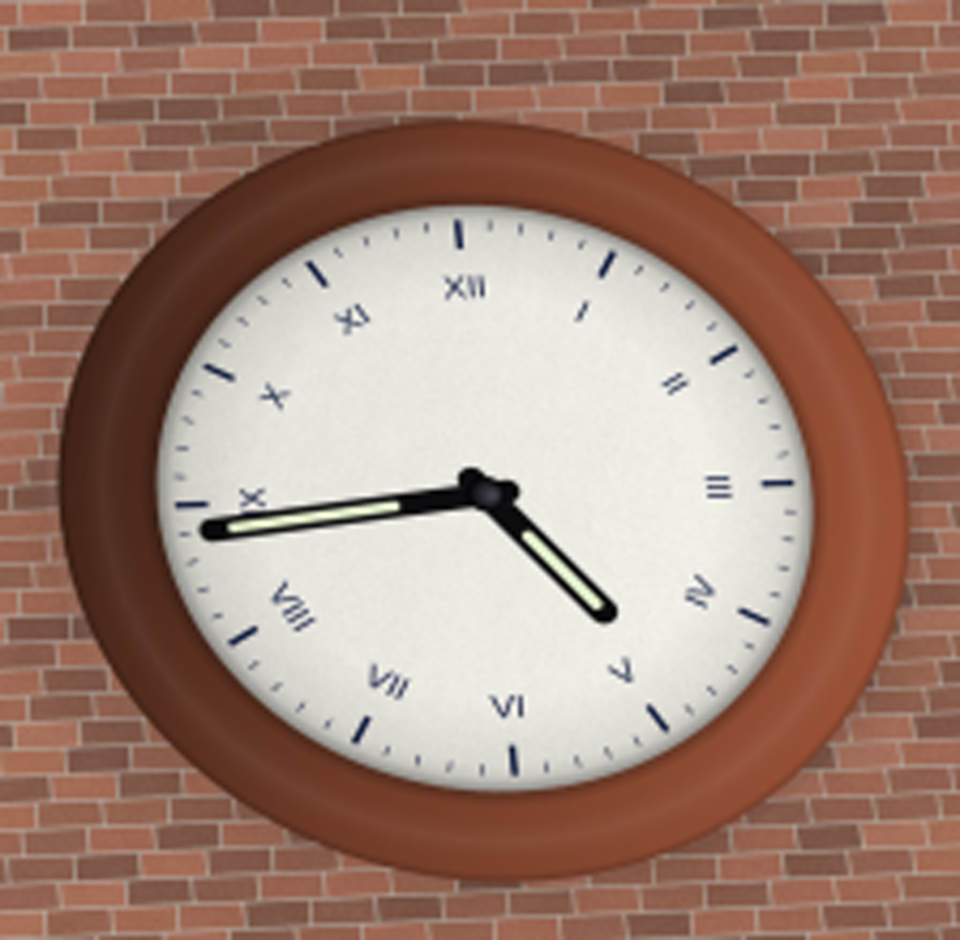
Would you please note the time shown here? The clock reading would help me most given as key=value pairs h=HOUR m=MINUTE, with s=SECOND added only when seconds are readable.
h=4 m=44
